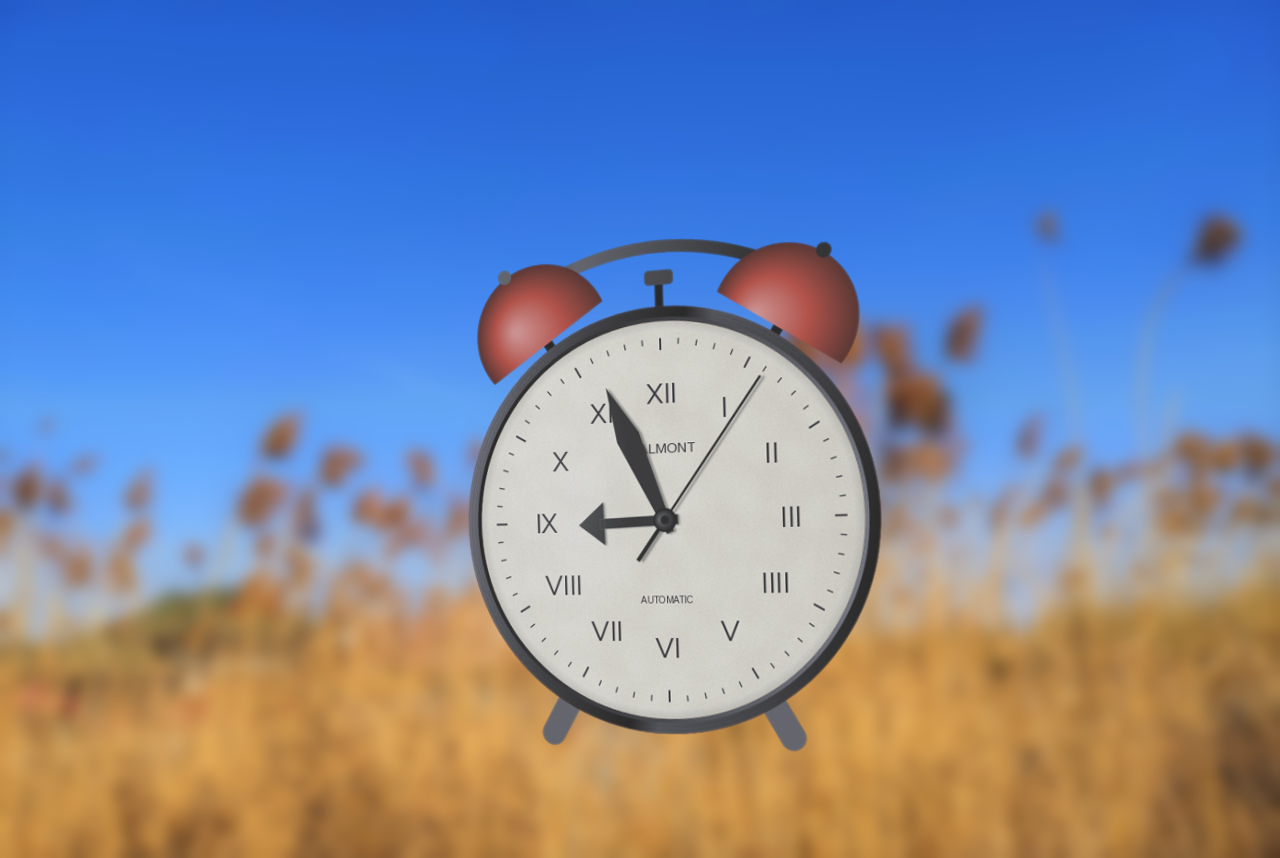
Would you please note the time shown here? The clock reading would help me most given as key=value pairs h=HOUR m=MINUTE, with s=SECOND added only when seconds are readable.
h=8 m=56 s=6
